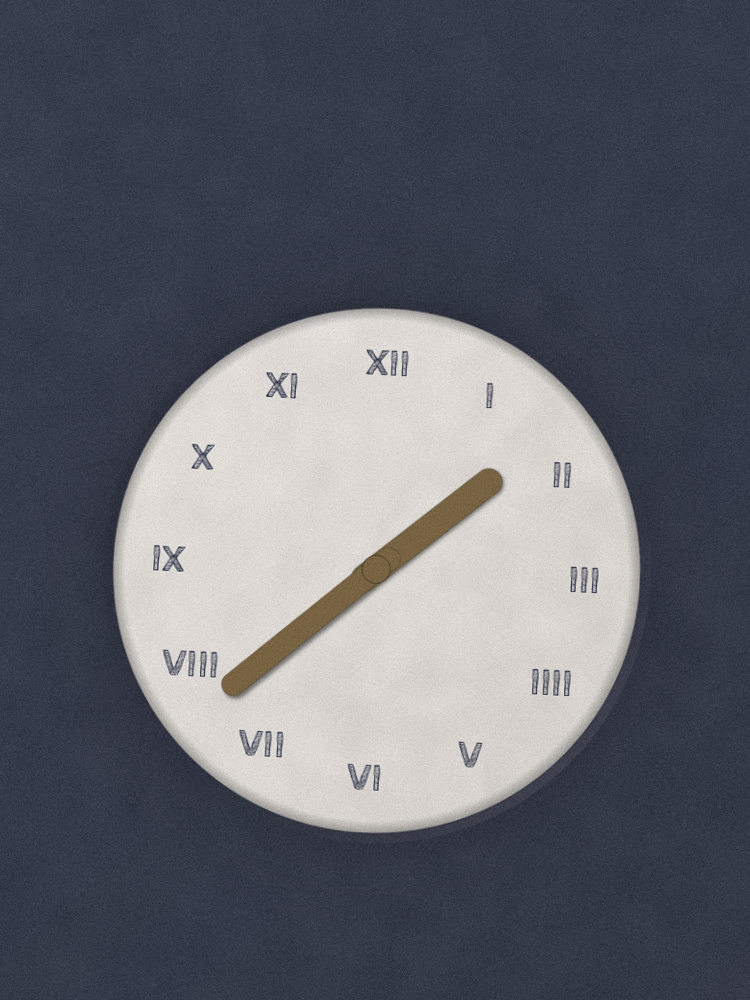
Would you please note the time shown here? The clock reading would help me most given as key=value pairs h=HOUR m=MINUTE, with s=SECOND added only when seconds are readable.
h=1 m=38
